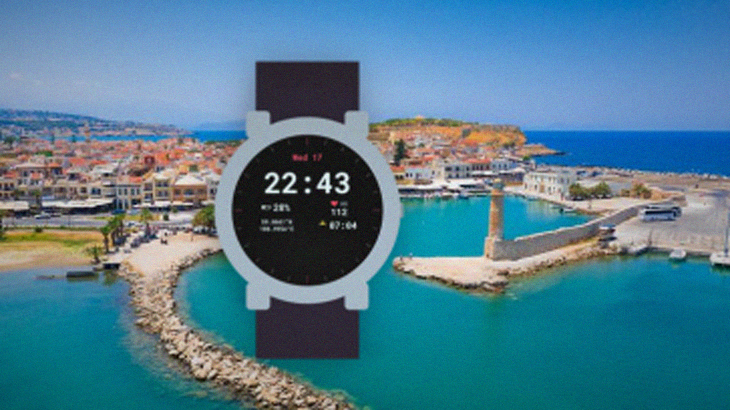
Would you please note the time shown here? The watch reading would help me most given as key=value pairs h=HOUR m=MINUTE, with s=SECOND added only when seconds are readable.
h=22 m=43
